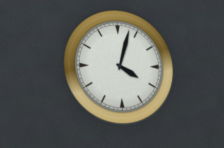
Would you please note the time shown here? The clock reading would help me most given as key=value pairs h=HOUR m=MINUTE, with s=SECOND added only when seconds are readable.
h=4 m=3
